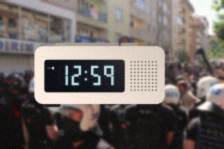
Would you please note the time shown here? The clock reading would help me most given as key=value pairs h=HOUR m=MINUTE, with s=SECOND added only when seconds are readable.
h=12 m=59
